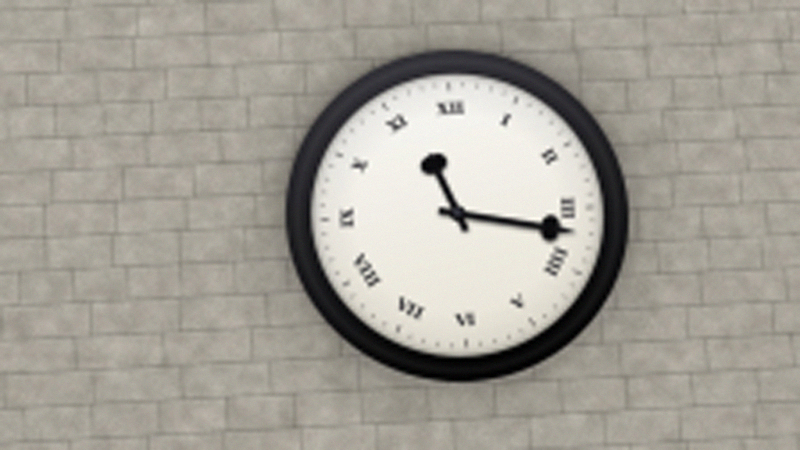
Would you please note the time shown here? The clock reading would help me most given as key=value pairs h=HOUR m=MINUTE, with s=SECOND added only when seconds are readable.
h=11 m=17
